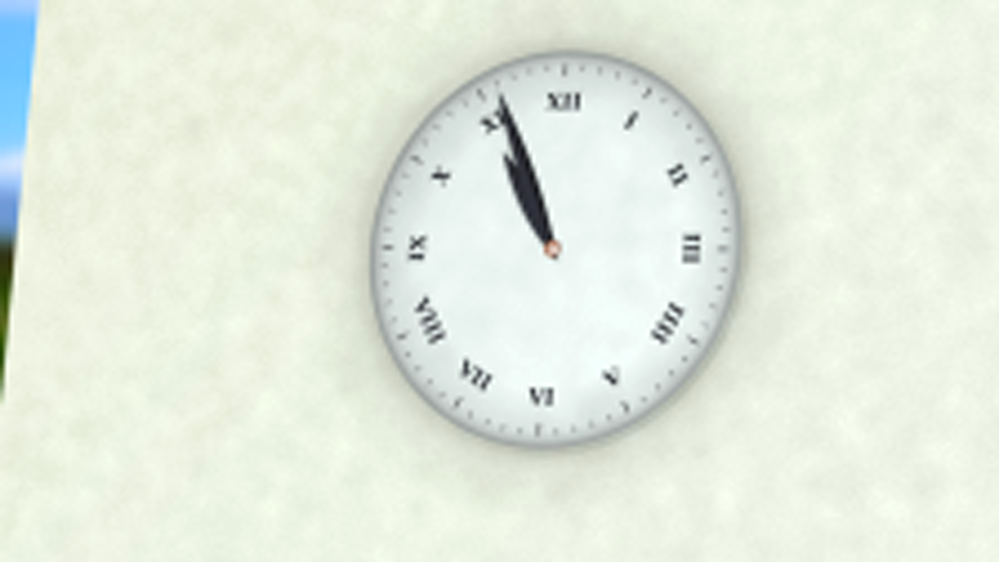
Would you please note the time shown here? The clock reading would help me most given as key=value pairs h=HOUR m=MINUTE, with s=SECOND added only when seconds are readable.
h=10 m=56
